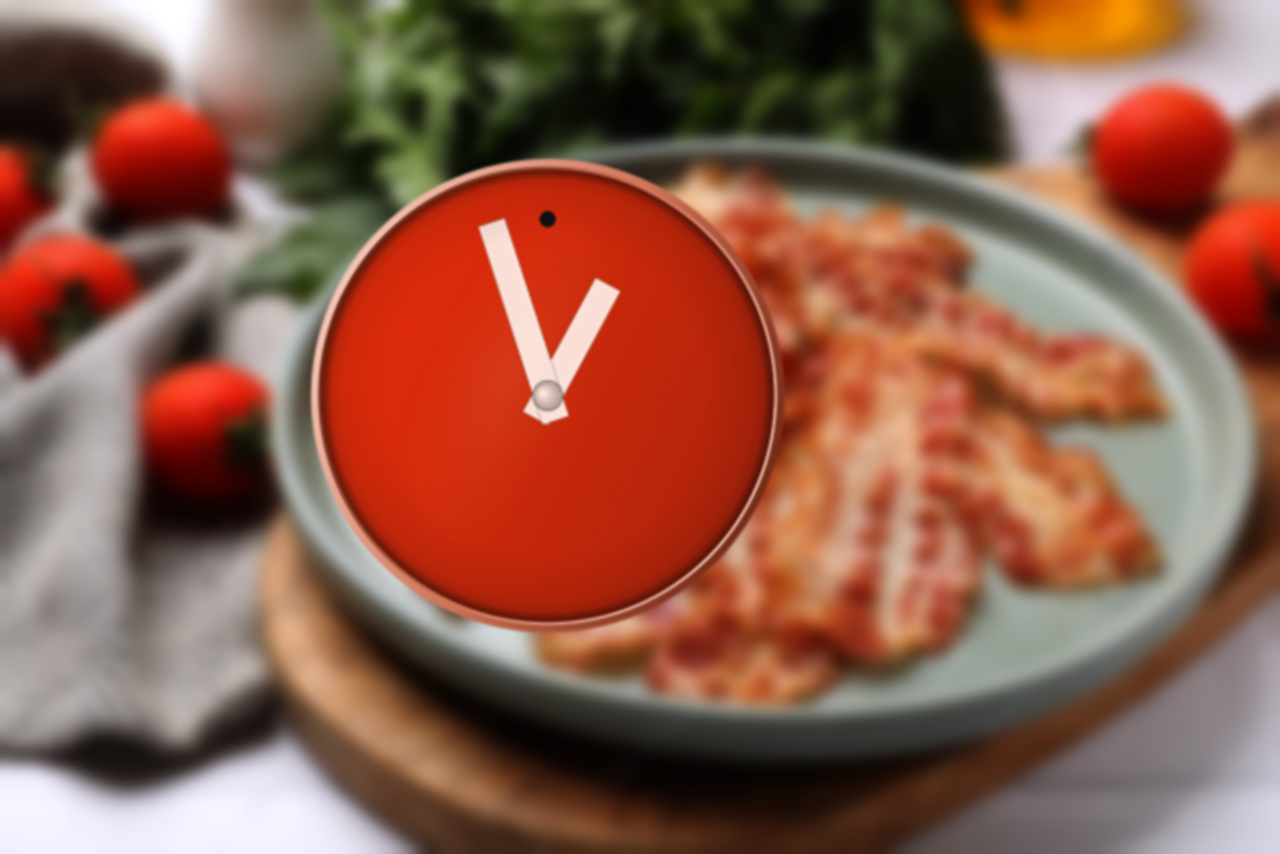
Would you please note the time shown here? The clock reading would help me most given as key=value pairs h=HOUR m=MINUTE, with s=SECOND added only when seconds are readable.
h=12 m=57
